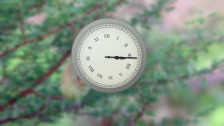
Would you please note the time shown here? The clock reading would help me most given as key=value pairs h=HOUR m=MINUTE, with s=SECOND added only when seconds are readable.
h=3 m=16
